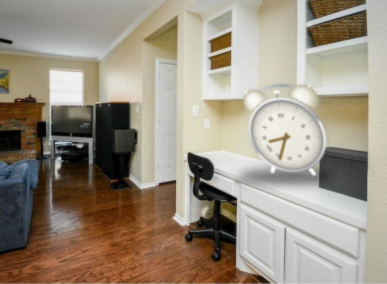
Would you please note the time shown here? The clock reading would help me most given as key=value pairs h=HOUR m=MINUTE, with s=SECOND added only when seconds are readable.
h=8 m=34
